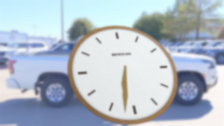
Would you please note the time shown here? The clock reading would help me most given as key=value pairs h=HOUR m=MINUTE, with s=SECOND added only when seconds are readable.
h=6 m=32
